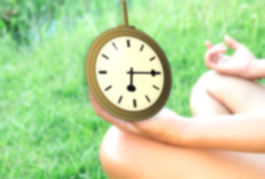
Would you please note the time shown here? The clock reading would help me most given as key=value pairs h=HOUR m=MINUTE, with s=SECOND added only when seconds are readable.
h=6 m=15
